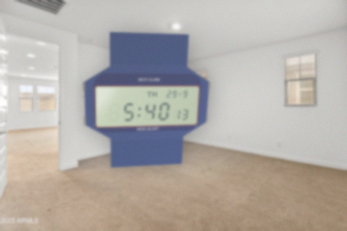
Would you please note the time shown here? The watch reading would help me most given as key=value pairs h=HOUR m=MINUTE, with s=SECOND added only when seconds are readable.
h=5 m=40 s=13
